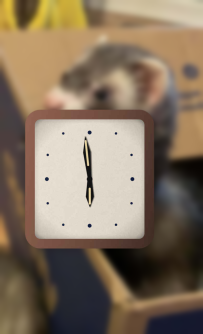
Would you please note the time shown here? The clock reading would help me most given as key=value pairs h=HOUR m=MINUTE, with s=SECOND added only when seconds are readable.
h=5 m=59
